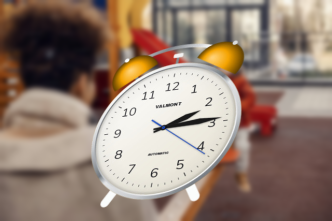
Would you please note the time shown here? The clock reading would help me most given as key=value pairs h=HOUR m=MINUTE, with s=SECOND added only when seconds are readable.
h=2 m=14 s=21
